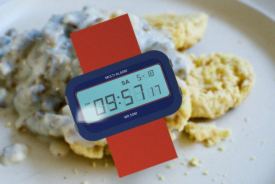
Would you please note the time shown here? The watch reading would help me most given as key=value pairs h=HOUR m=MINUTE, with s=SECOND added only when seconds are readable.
h=9 m=57 s=17
